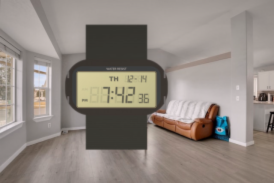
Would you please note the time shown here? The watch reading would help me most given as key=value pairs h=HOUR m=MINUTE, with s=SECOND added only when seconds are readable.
h=7 m=42 s=36
